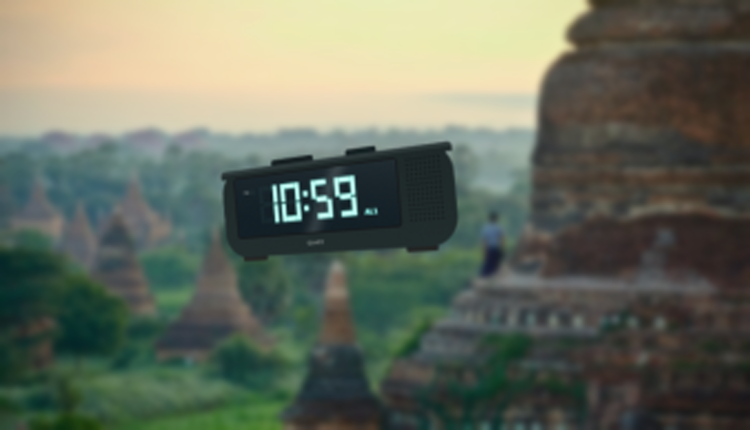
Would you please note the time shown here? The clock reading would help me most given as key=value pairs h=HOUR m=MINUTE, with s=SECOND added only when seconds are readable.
h=10 m=59
